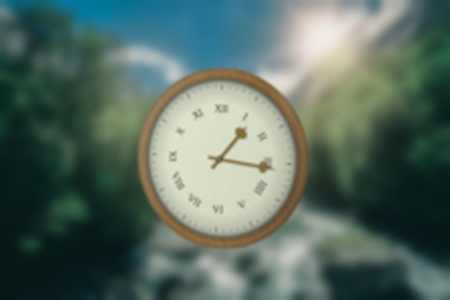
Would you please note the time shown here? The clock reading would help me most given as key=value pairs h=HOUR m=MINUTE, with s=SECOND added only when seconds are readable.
h=1 m=16
